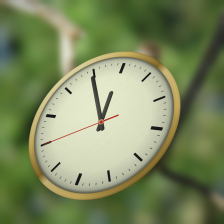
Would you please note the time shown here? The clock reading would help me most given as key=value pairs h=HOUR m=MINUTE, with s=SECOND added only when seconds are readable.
h=11 m=54 s=40
